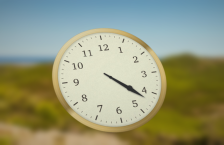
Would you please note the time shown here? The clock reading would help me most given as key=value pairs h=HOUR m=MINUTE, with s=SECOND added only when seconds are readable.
h=4 m=22
